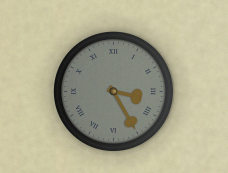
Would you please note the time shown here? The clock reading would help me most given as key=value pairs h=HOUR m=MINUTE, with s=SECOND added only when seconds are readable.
h=3 m=25
